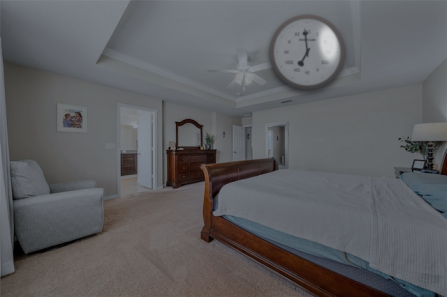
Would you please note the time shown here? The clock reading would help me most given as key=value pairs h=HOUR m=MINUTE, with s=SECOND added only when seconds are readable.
h=6 m=59
